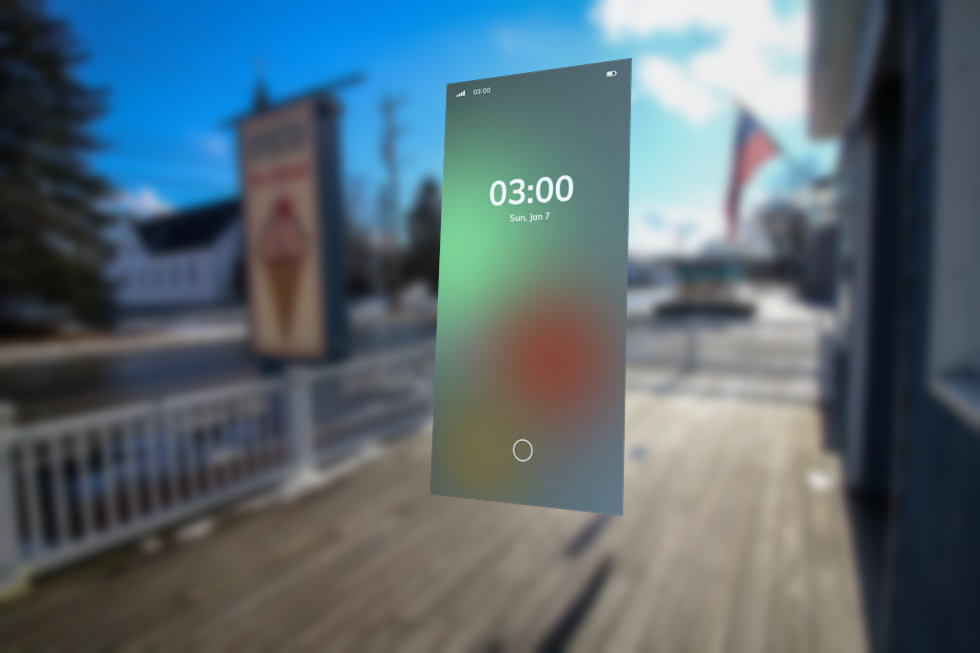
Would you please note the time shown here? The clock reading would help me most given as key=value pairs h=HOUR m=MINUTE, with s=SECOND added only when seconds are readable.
h=3 m=0
